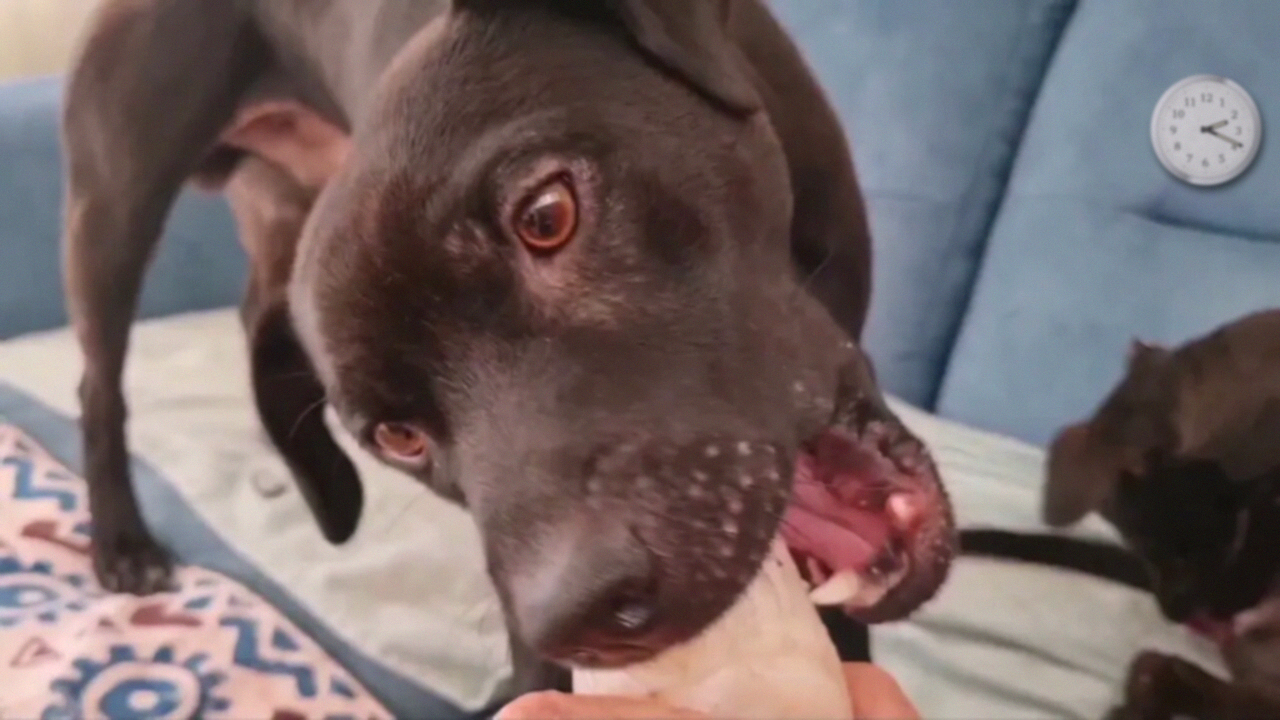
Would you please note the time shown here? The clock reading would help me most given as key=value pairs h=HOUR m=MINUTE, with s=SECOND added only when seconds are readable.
h=2 m=19
